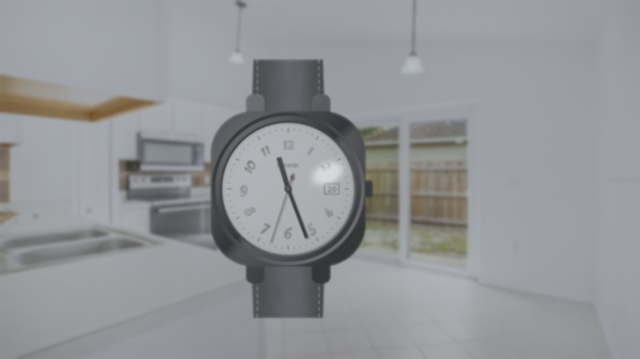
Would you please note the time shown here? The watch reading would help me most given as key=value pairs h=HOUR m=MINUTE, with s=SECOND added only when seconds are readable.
h=11 m=26 s=33
